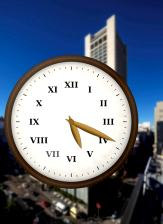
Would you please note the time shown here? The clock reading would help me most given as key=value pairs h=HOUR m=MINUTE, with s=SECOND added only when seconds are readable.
h=5 m=19
